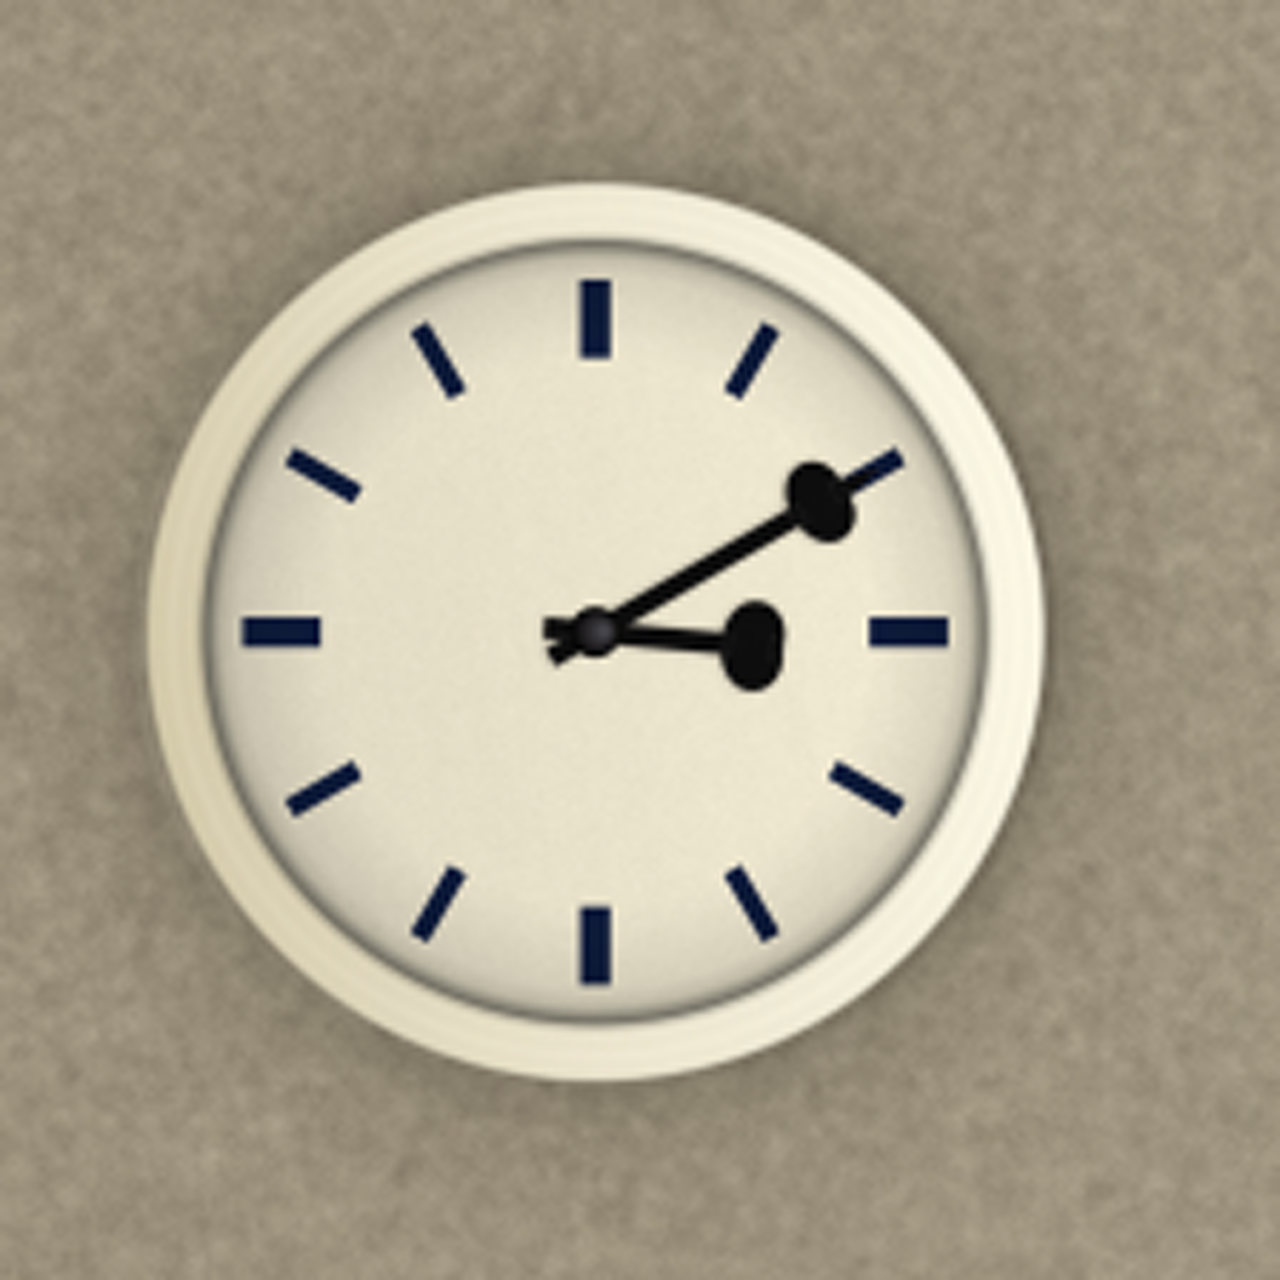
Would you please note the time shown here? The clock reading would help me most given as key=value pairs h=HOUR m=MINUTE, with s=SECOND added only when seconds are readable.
h=3 m=10
